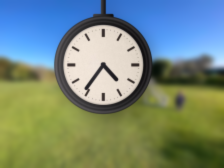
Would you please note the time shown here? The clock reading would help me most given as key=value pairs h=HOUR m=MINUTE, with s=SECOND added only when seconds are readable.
h=4 m=36
